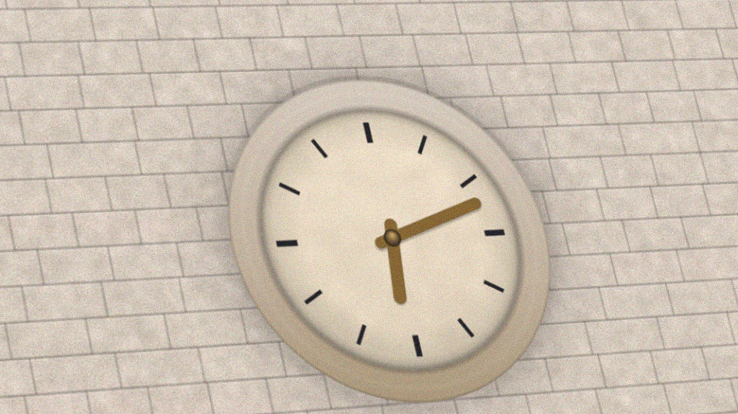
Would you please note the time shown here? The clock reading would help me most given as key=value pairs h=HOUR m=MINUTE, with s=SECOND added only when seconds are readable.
h=6 m=12
